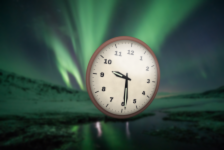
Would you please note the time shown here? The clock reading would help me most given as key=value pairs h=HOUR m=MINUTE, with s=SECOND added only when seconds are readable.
h=9 m=29
